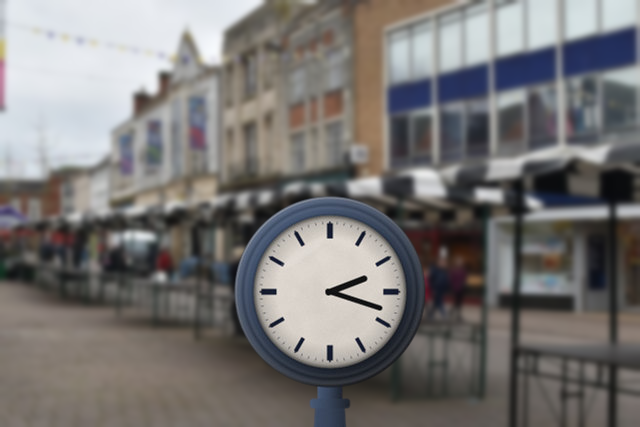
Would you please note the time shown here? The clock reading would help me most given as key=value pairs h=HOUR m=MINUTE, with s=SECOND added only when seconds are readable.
h=2 m=18
